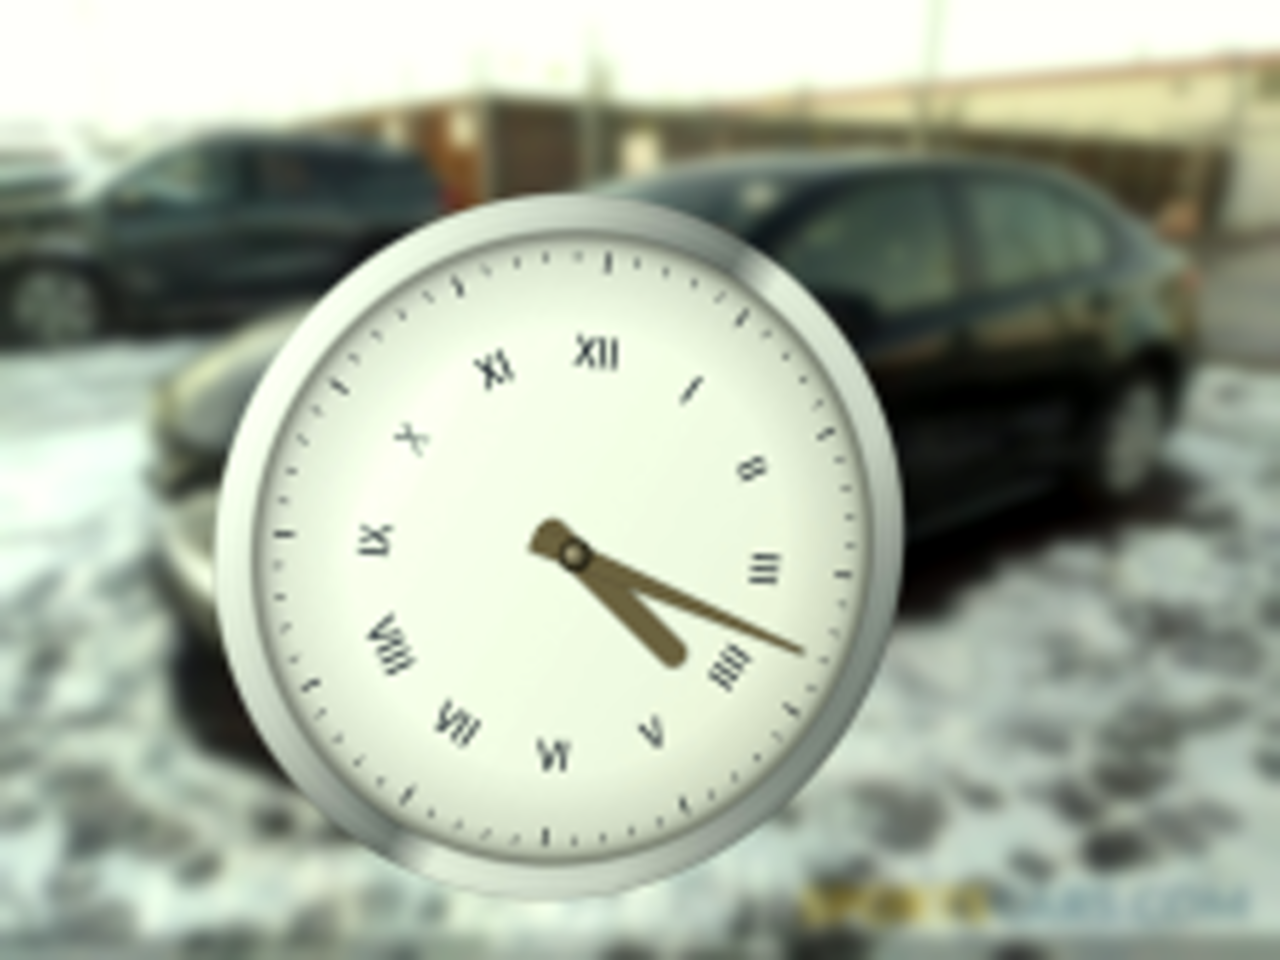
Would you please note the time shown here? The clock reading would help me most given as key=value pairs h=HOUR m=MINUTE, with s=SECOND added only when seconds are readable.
h=4 m=18
